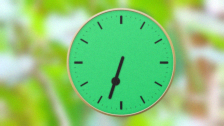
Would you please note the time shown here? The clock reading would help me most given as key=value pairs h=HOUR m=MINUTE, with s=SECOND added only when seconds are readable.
h=6 m=33
